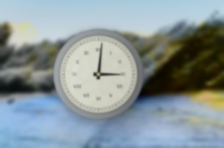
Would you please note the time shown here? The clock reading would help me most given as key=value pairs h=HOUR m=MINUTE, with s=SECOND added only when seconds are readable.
h=3 m=1
